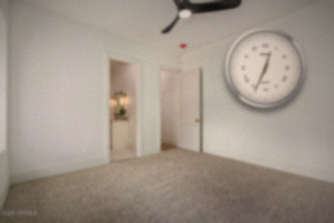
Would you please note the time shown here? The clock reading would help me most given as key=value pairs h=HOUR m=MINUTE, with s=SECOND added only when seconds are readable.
h=12 m=34
